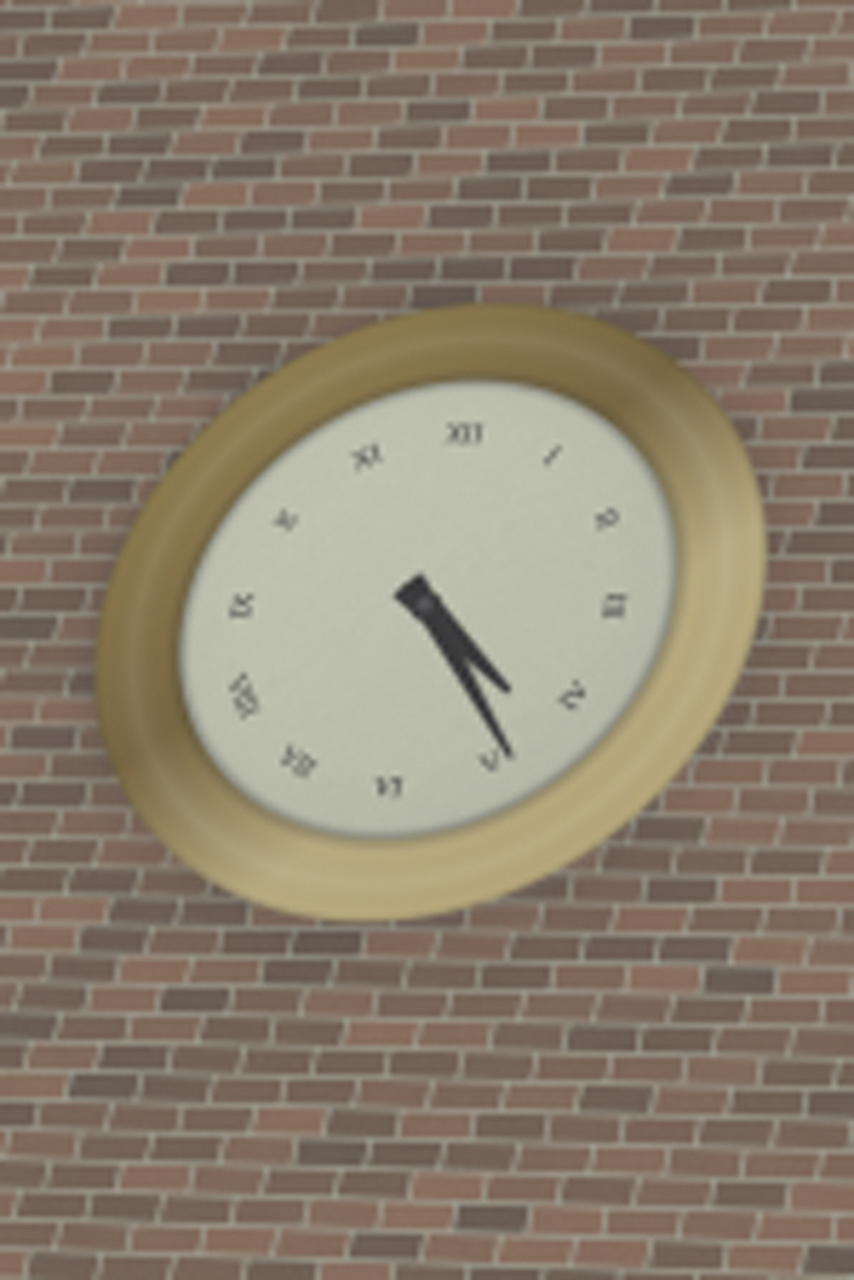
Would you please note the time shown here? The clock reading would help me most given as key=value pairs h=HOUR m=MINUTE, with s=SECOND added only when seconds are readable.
h=4 m=24
